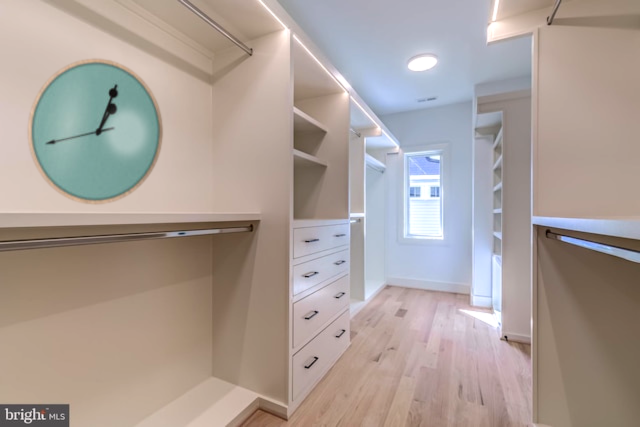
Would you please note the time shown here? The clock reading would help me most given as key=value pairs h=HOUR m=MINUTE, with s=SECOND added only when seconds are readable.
h=1 m=3 s=43
